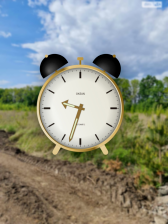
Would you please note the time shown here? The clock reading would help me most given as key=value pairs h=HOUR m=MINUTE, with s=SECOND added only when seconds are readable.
h=9 m=33
